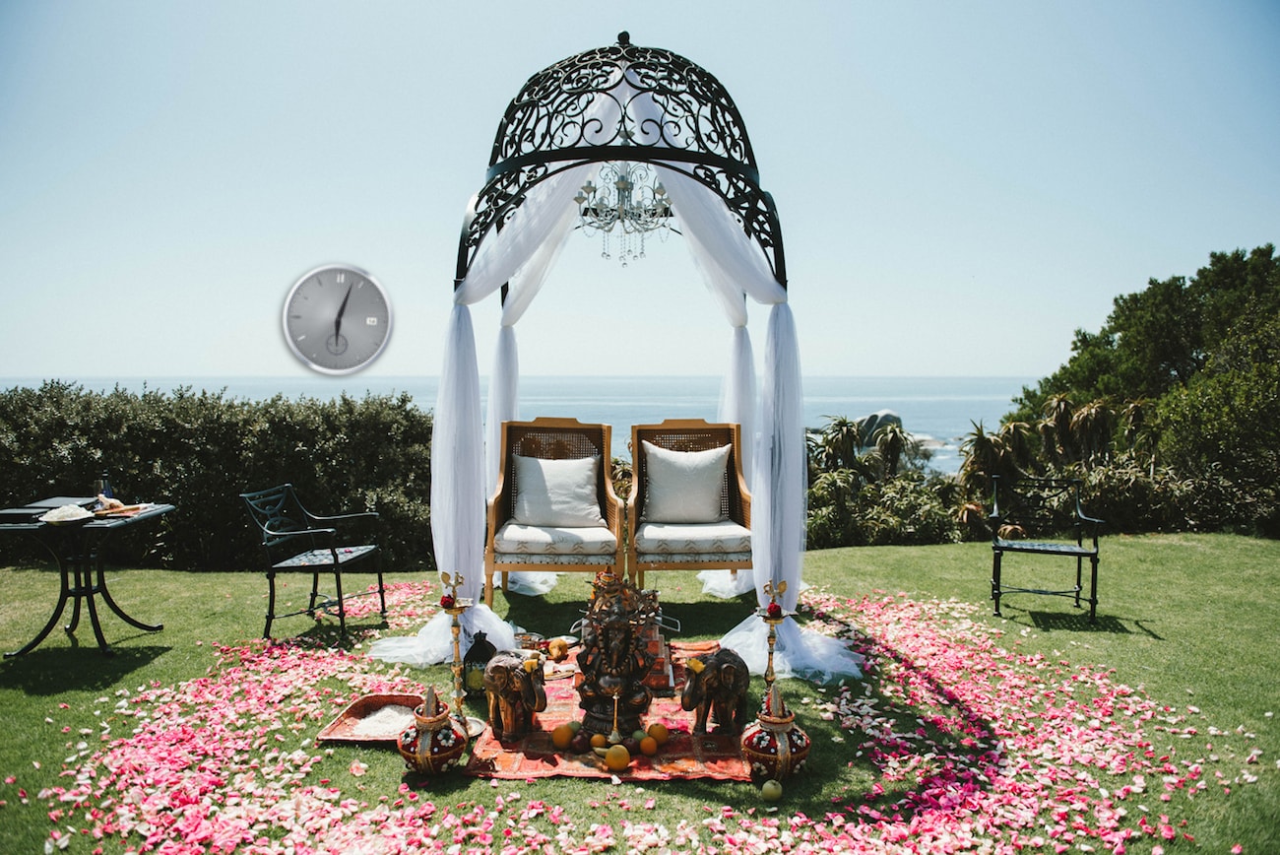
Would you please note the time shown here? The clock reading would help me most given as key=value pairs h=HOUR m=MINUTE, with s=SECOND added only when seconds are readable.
h=6 m=3
